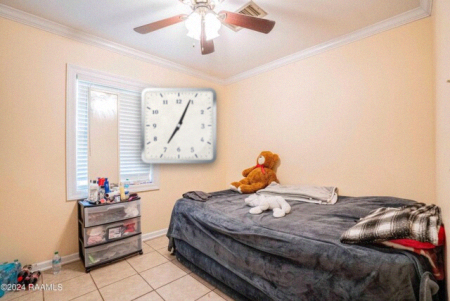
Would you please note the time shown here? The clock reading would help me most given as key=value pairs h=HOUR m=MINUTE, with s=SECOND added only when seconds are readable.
h=7 m=4
